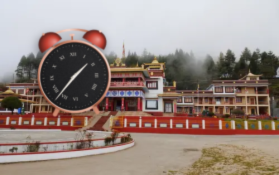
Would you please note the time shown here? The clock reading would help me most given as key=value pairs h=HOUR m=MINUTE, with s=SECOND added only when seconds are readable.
h=1 m=37
